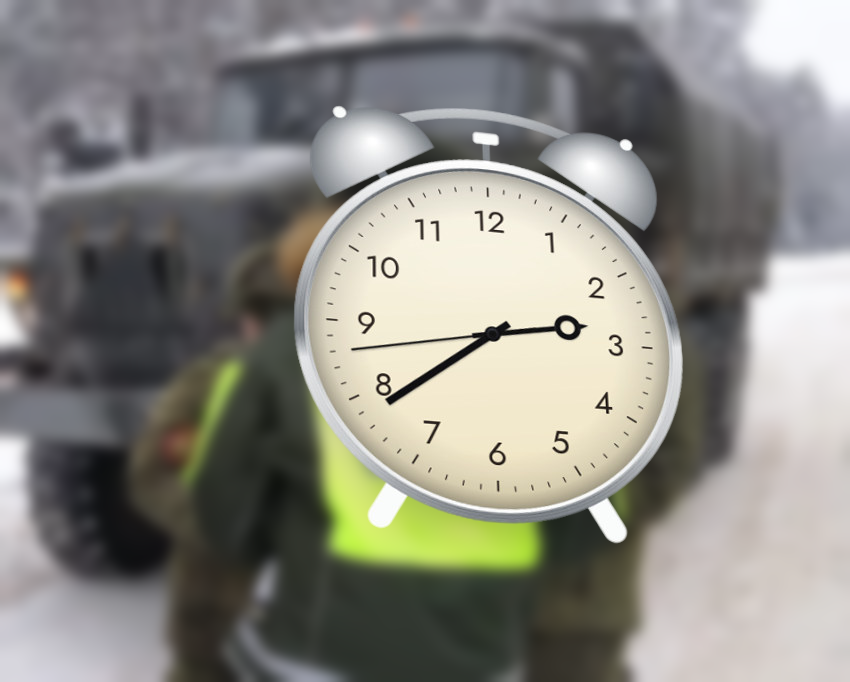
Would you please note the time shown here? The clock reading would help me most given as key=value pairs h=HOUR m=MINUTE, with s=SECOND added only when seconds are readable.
h=2 m=38 s=43
